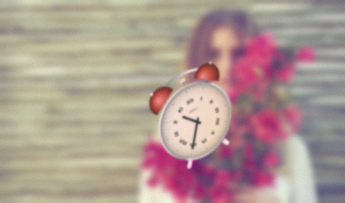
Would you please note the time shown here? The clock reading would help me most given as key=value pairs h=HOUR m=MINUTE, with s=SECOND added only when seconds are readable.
h=10 m=35
